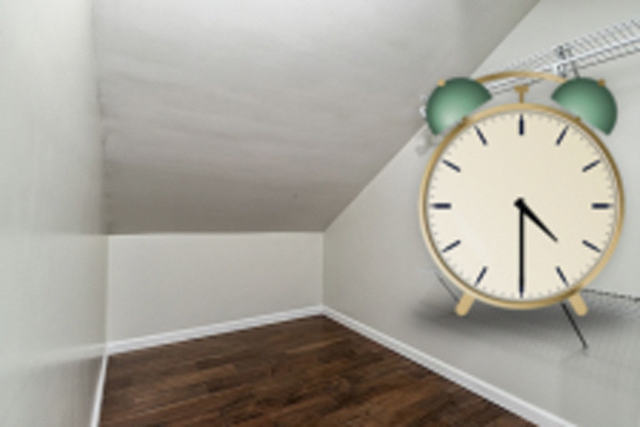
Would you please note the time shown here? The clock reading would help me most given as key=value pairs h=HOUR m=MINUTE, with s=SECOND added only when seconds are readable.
h=4 m=30
